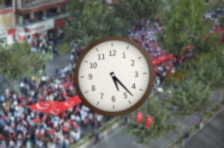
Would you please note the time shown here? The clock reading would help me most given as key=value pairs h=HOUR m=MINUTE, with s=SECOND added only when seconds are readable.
h=5 m=23
